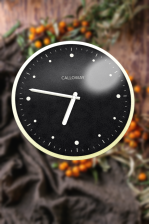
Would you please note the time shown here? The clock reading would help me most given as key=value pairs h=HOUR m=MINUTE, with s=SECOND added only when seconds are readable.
h=6 m=47
